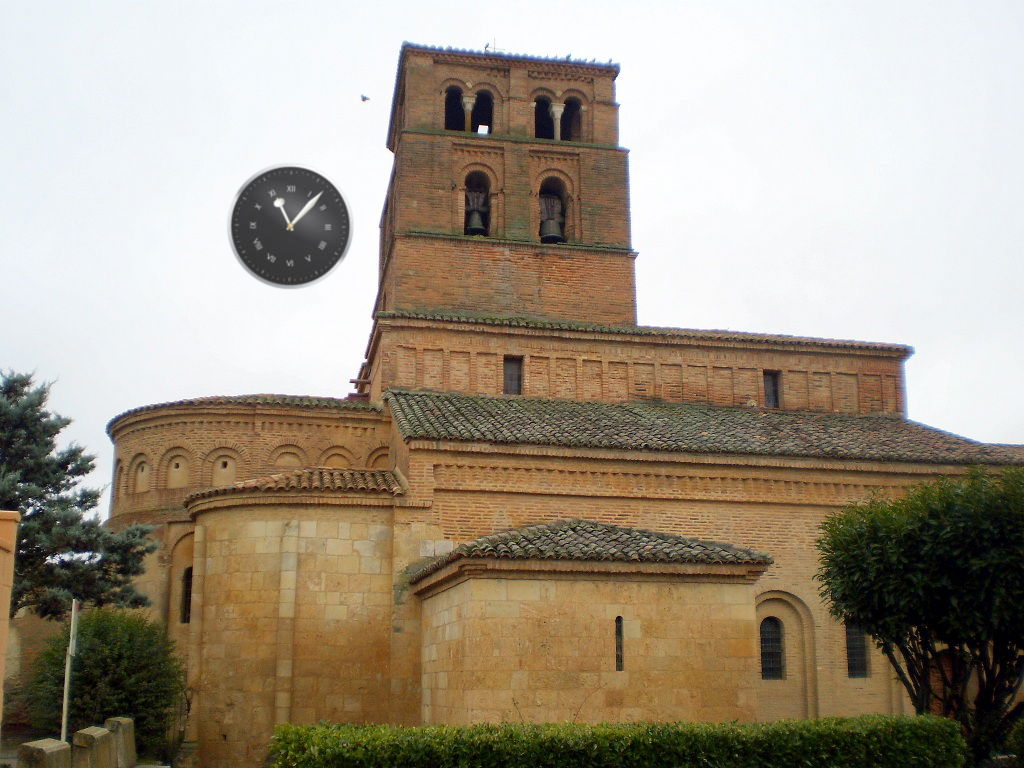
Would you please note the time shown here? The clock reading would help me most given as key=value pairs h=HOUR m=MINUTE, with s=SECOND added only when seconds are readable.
h=11 m=7
